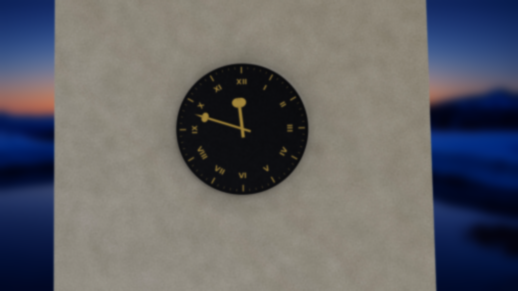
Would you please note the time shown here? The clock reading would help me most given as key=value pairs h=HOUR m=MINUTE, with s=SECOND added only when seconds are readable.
h=11 m=48
